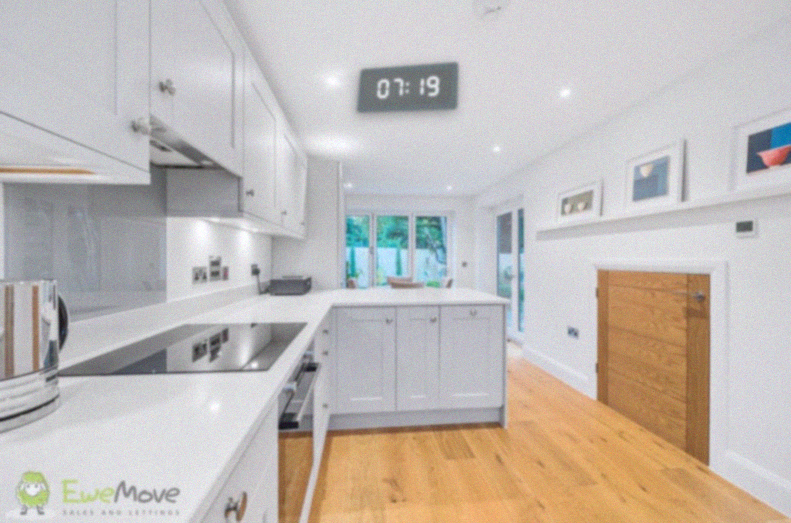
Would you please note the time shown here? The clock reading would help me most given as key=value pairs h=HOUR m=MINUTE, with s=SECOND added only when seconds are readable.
h=7 m=19
